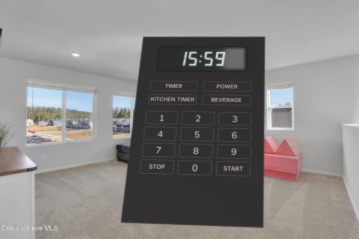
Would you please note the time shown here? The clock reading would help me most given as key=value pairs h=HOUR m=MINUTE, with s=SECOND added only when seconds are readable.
h=15 m=59
